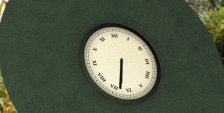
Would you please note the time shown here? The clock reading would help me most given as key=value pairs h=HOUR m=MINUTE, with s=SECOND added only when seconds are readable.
h=6 m=33
